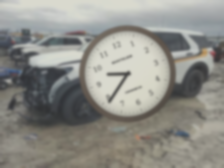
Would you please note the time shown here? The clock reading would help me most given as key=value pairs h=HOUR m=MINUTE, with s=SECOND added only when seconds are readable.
h=9 m=39
